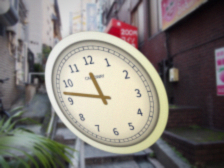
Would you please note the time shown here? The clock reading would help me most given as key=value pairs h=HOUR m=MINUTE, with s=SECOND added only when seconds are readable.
h=11 m=47
